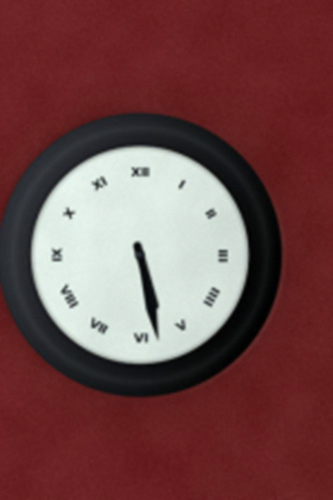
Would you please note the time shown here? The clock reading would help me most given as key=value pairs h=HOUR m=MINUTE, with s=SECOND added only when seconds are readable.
h=5 m=28
